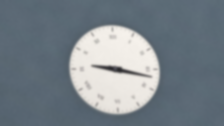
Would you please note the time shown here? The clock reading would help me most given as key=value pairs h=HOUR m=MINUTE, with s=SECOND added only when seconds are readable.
h=9 m=17
